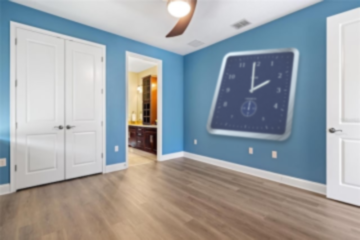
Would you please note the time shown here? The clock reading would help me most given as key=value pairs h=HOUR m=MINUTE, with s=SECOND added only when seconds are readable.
h=1 m=59
